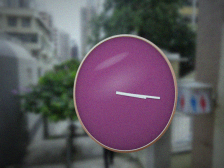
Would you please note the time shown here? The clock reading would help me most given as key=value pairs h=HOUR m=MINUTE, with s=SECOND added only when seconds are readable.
h=3 m=16
